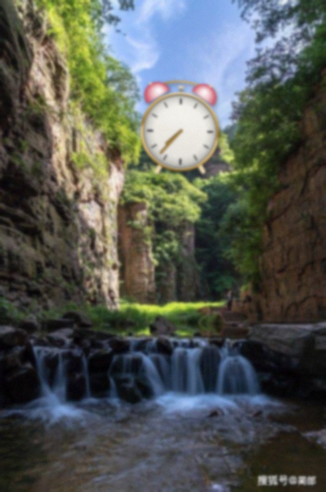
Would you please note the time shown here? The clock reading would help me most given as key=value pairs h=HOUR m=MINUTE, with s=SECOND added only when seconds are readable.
h=7 m=37
